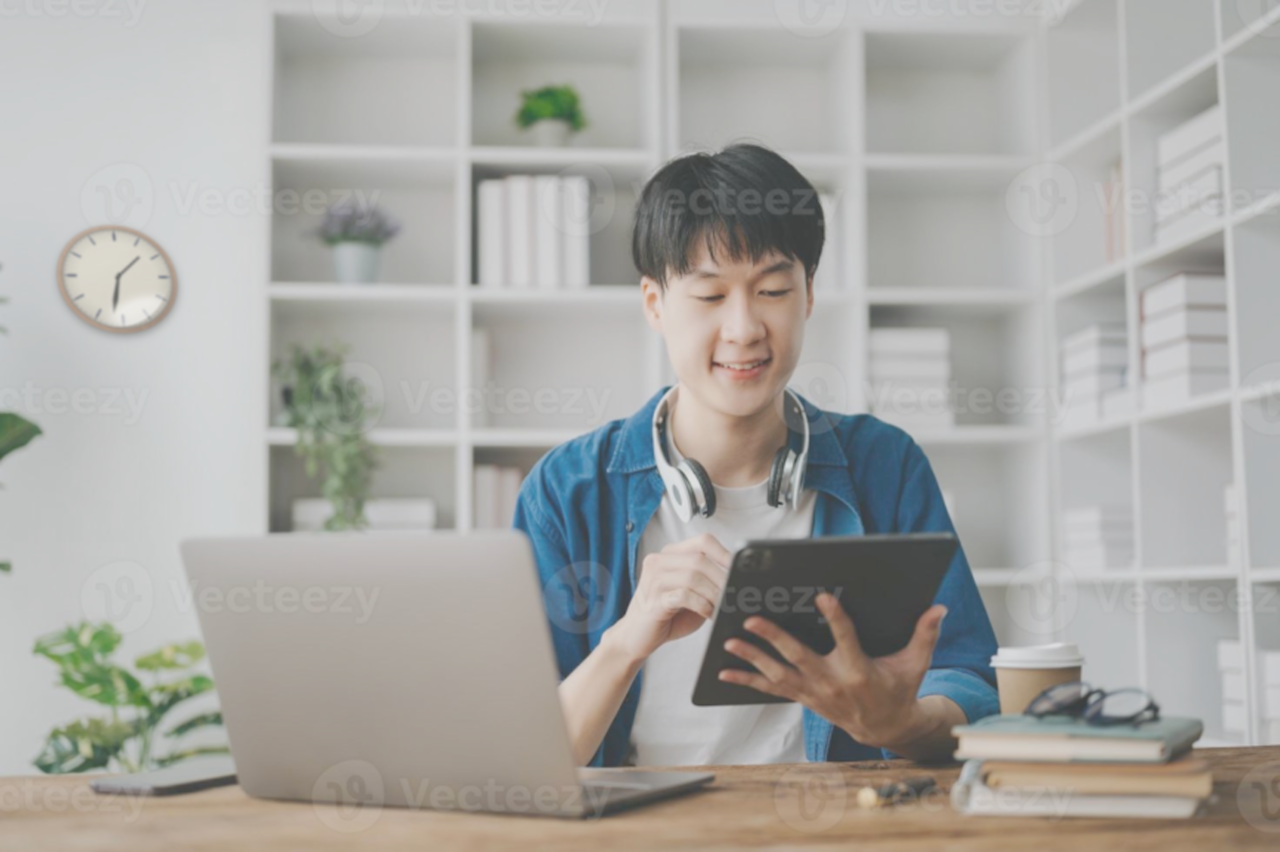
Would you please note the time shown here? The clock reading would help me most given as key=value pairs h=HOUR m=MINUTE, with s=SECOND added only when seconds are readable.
h=1 m=32
